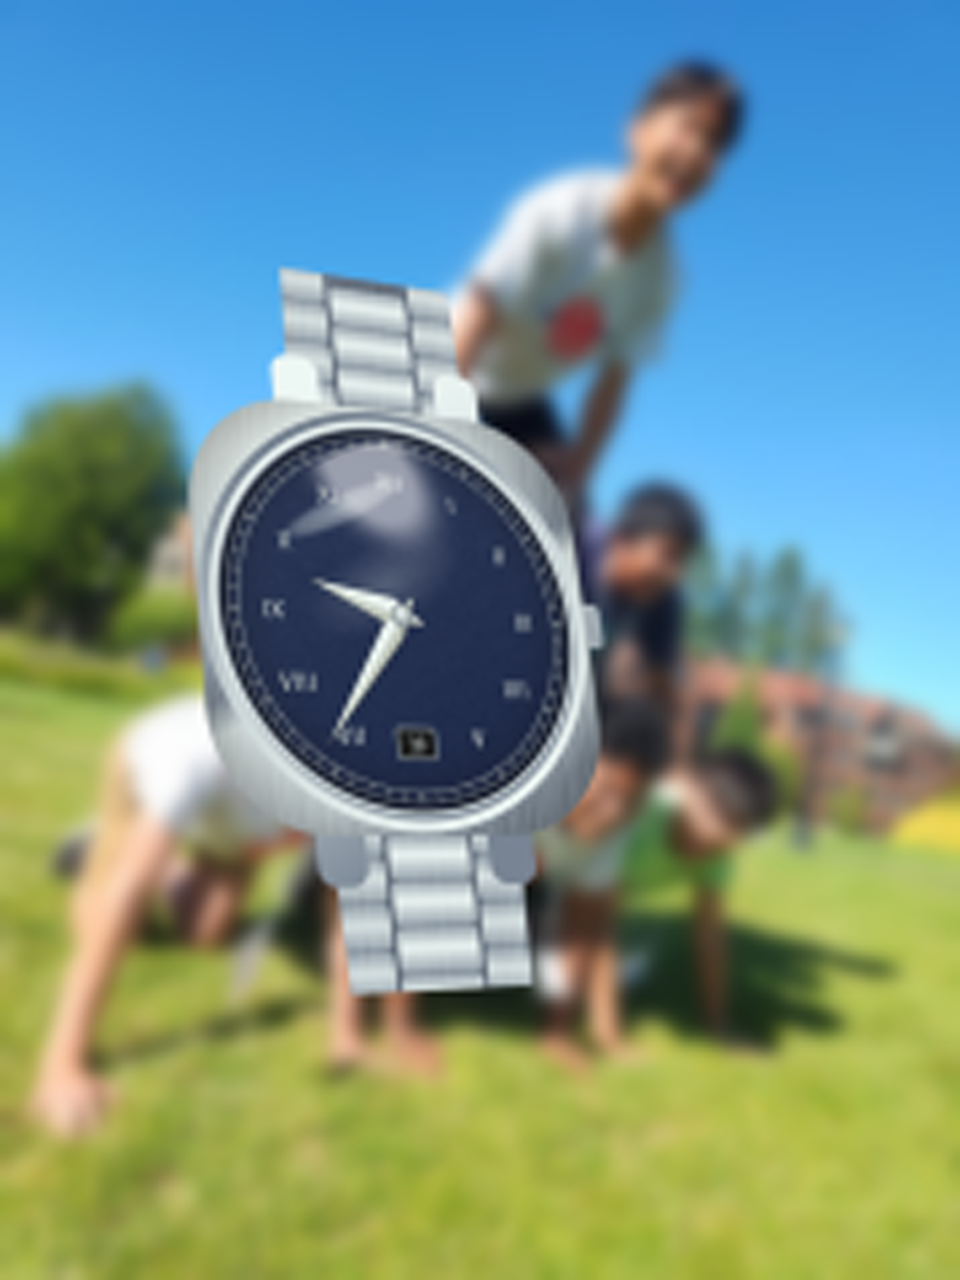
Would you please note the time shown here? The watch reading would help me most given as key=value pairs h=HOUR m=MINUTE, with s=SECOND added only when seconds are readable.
h=9 m=36
